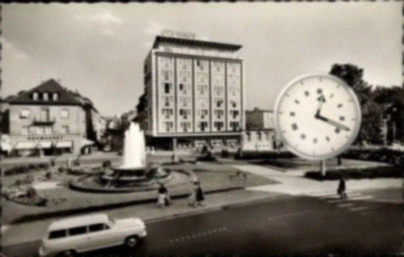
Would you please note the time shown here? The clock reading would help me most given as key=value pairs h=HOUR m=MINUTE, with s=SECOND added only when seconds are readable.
h=12 m=18
